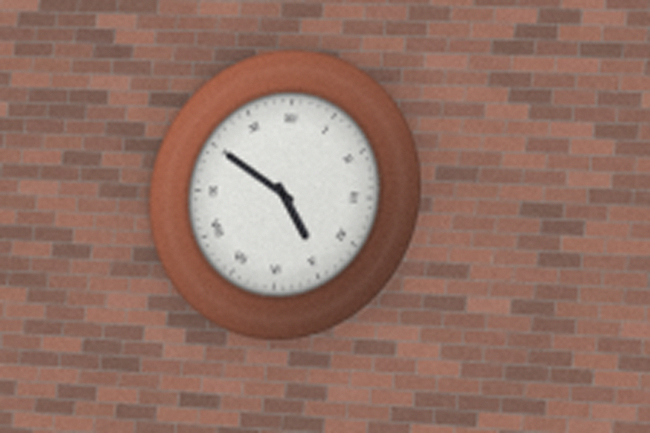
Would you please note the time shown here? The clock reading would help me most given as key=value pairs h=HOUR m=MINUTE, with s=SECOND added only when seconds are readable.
h=4 m=50
